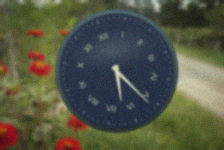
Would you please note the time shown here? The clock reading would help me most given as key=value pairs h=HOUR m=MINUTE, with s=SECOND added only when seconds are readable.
h=6 m=26
